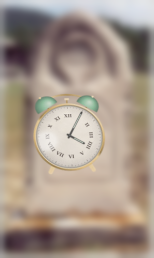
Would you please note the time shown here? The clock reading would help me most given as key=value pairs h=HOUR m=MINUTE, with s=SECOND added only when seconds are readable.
h=4 m=5
